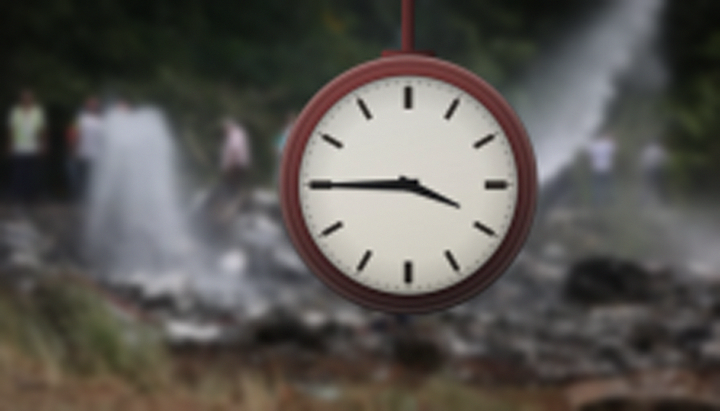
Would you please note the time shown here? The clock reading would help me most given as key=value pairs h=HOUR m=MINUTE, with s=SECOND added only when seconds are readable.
h=3 m=45
